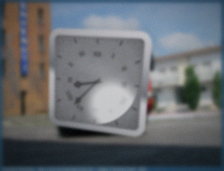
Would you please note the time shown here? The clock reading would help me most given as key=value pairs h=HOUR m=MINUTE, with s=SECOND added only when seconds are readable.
h=8 m=37
